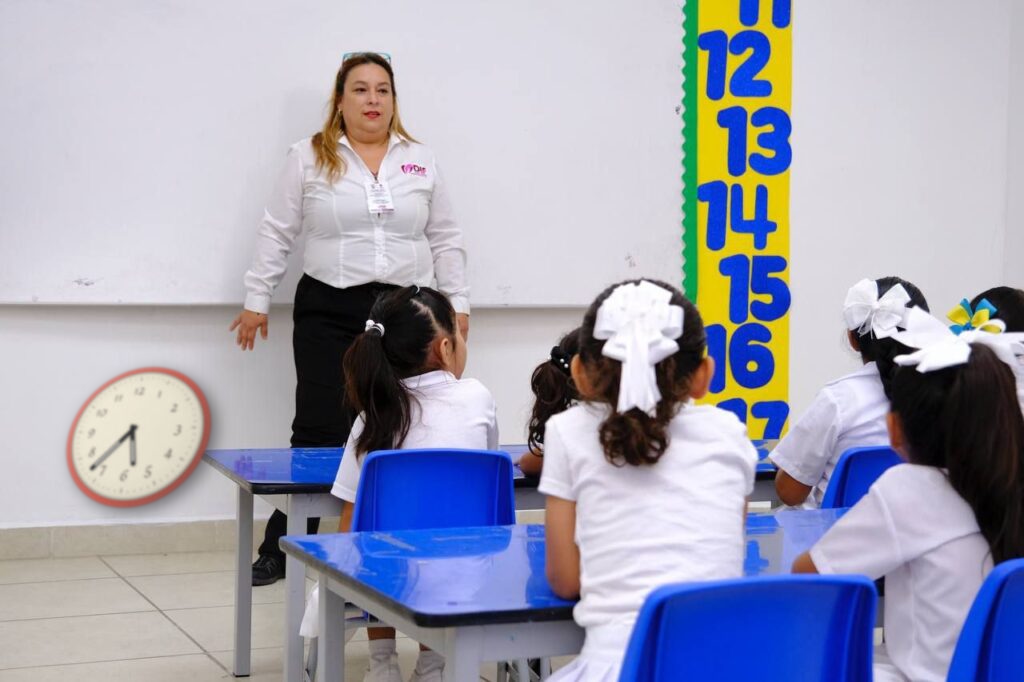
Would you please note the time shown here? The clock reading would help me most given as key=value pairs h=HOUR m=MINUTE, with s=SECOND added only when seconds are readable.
h=5 m=37
